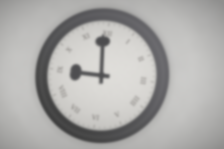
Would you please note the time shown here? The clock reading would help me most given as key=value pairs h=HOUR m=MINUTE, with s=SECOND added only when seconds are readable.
h=8 m=59
